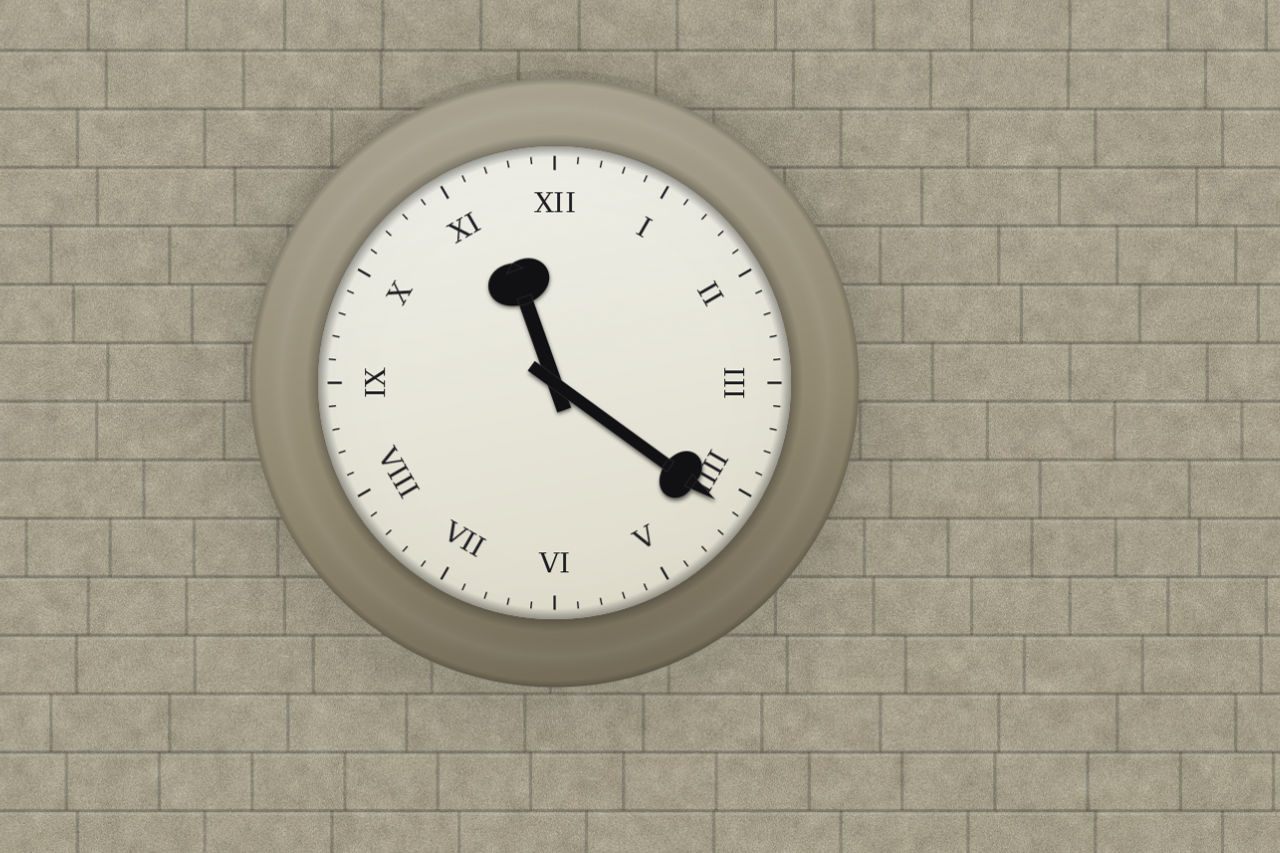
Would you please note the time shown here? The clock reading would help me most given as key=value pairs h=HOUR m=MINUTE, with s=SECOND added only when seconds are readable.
h=11 m=21
